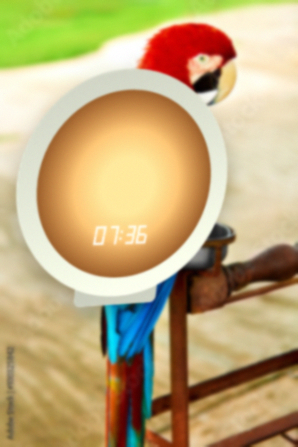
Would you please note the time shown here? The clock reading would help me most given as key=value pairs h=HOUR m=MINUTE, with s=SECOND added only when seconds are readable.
h=7 m=36
